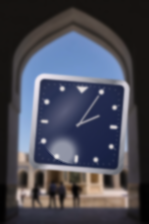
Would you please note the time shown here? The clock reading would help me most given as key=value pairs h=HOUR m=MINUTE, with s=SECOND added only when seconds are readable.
h=2 m=5
